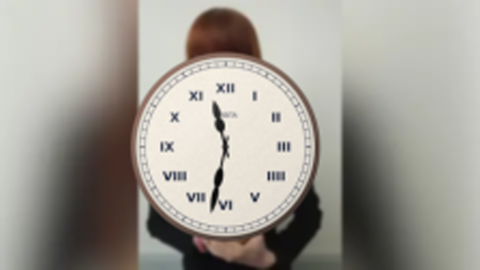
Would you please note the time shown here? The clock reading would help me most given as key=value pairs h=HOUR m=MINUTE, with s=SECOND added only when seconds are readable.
h=11 m=32
